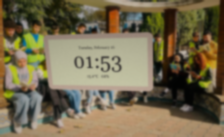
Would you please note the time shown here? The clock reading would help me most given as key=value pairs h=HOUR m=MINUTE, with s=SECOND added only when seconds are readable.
h=1 m=53
